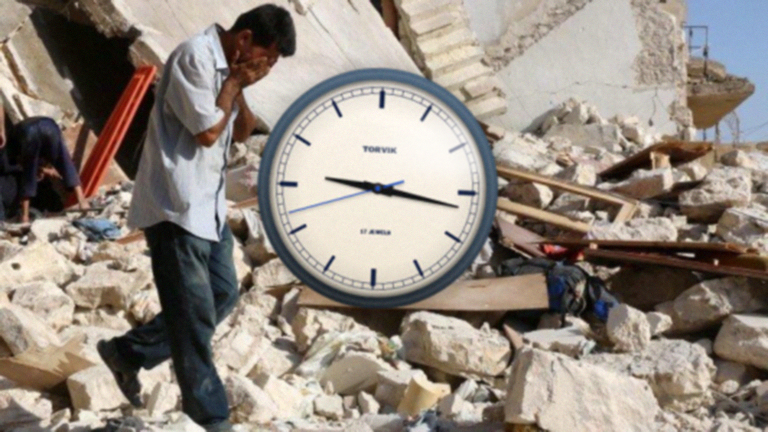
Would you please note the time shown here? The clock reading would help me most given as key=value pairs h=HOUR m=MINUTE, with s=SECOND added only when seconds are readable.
h=9 m=16 s=42
